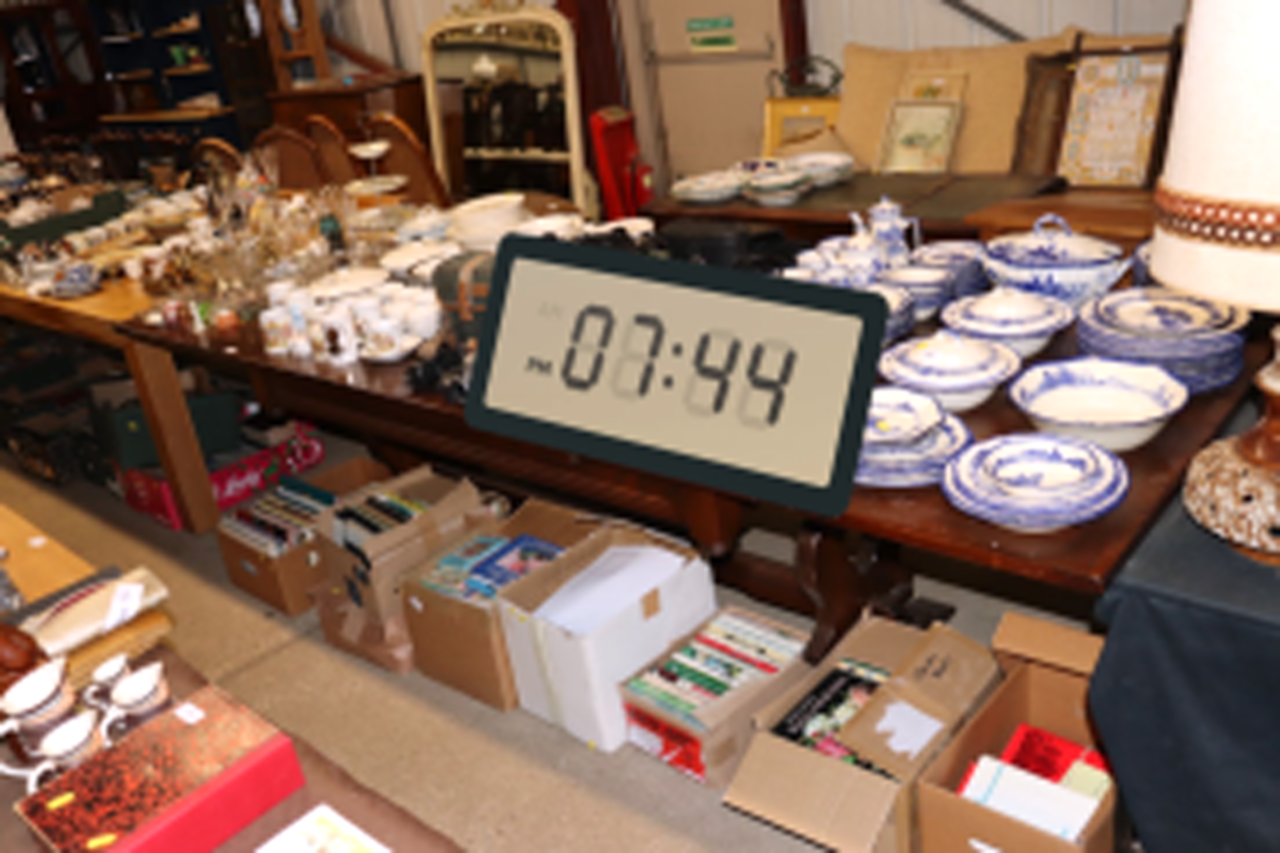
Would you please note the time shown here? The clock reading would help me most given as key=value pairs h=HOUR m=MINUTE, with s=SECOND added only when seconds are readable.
h=7 m=44
